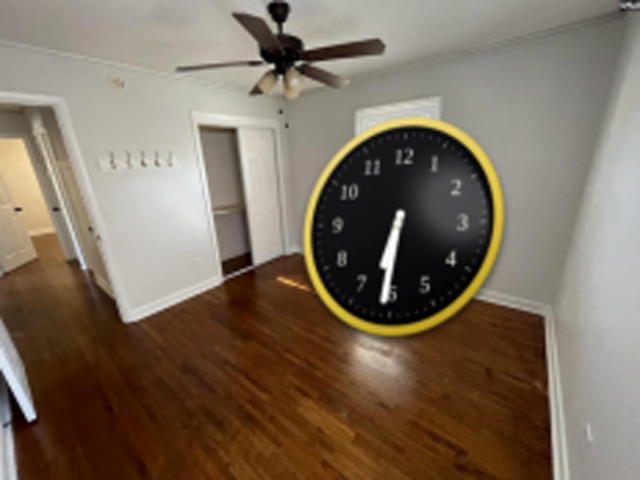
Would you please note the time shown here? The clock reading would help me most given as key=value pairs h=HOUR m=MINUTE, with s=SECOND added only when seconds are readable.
h=6 m=31
